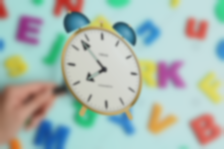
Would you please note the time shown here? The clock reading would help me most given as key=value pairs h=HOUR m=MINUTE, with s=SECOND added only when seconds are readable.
h=7 m=53
